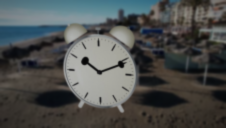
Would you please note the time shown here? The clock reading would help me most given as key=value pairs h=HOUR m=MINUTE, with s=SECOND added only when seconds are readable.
h=10 m=11
